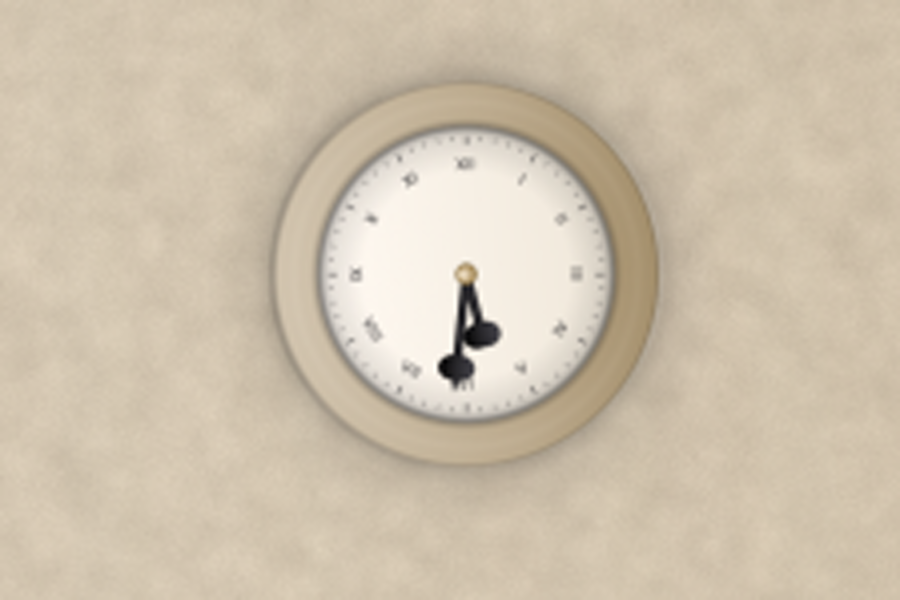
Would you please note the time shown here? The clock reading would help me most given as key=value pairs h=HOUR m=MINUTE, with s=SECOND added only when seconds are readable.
h=5 m=31
